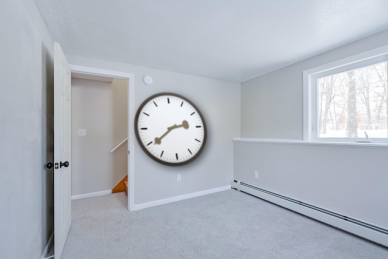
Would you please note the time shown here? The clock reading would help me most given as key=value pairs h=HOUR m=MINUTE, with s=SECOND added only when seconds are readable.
h=2 m=39
